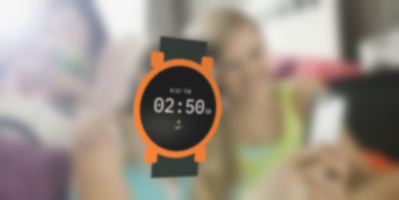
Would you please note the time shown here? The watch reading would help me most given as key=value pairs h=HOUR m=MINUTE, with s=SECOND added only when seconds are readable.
h=2 m=50
